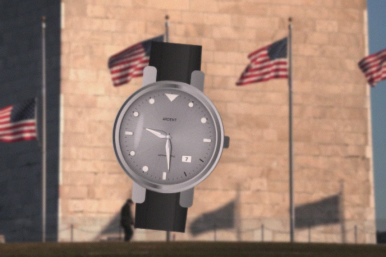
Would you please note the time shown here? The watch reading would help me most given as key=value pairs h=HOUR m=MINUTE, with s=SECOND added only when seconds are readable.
h=9 m=29
